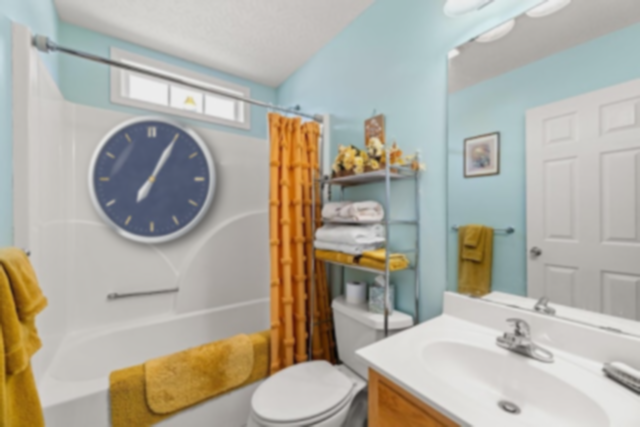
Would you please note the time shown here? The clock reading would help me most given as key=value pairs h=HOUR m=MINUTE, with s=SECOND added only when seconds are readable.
h=7 m=5
